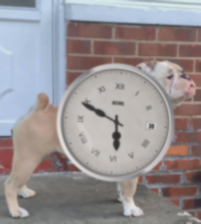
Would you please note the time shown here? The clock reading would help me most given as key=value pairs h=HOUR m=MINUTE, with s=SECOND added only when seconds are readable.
h=5 m=49
